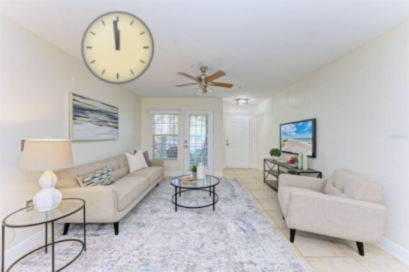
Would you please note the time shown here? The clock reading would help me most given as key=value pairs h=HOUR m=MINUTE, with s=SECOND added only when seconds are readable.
h=11 m=59
